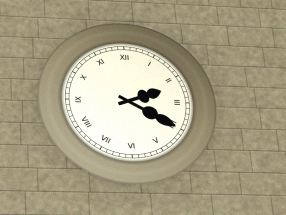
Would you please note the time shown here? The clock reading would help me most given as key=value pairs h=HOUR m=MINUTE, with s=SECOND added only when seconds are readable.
h=2 m=20
